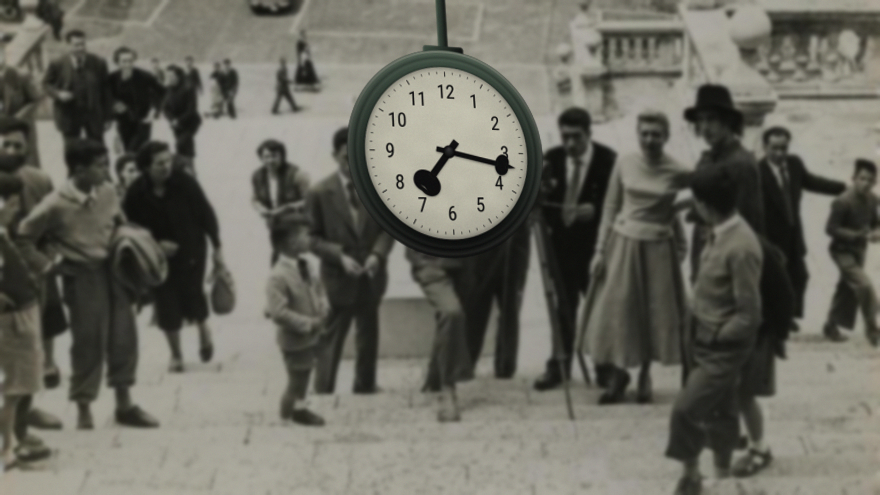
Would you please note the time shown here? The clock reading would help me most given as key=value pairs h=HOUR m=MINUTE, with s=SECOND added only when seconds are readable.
h=7 m=17
